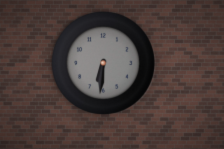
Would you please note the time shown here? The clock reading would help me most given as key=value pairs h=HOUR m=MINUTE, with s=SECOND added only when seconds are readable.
h=6 m=31
